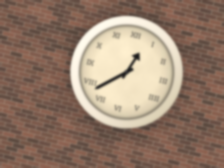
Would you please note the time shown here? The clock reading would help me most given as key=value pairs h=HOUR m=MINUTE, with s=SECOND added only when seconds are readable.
h=12 m=38
